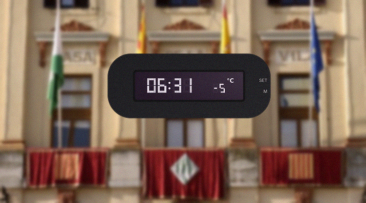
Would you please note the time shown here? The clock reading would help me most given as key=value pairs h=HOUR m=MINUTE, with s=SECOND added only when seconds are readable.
h=6 m=31
